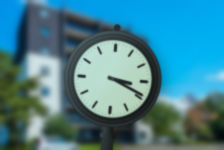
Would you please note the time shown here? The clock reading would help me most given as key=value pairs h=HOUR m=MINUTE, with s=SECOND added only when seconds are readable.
h=3 m=19
